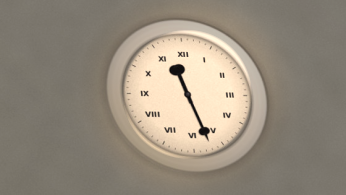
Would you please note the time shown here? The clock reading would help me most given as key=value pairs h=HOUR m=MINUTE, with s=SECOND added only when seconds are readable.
h=11 m=27
